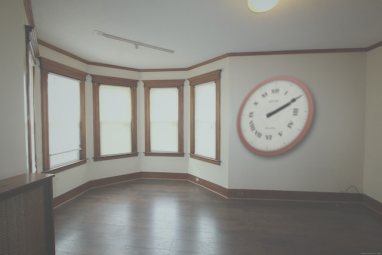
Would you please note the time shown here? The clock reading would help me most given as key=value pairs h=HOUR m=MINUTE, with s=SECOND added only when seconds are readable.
h=2 m=10
